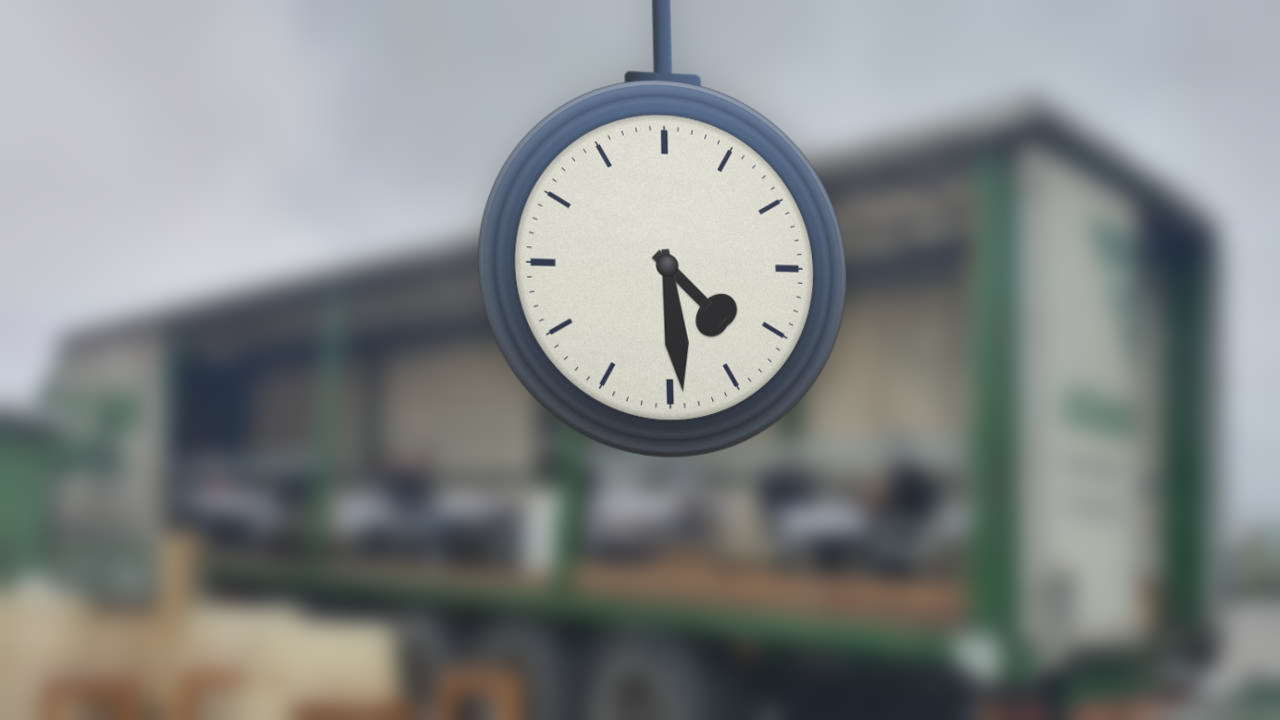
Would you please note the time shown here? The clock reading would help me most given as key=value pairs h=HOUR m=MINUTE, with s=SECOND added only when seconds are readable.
h=4 m=29
